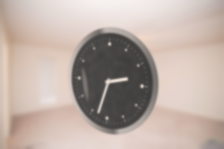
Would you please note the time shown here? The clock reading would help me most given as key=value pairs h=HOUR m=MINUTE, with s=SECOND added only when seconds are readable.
h=2 m=33
